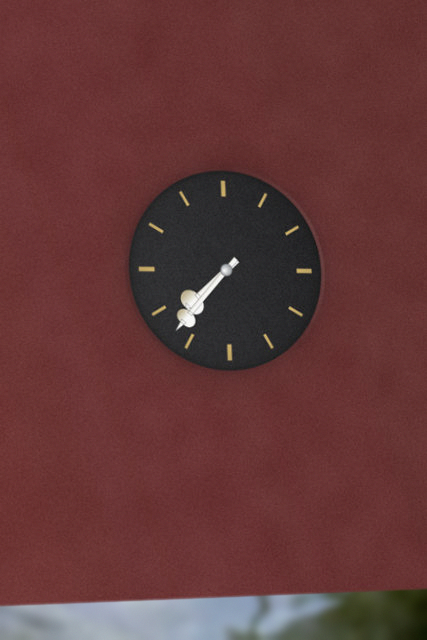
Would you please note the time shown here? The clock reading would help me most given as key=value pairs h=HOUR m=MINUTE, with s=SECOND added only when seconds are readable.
h=7 m=37
